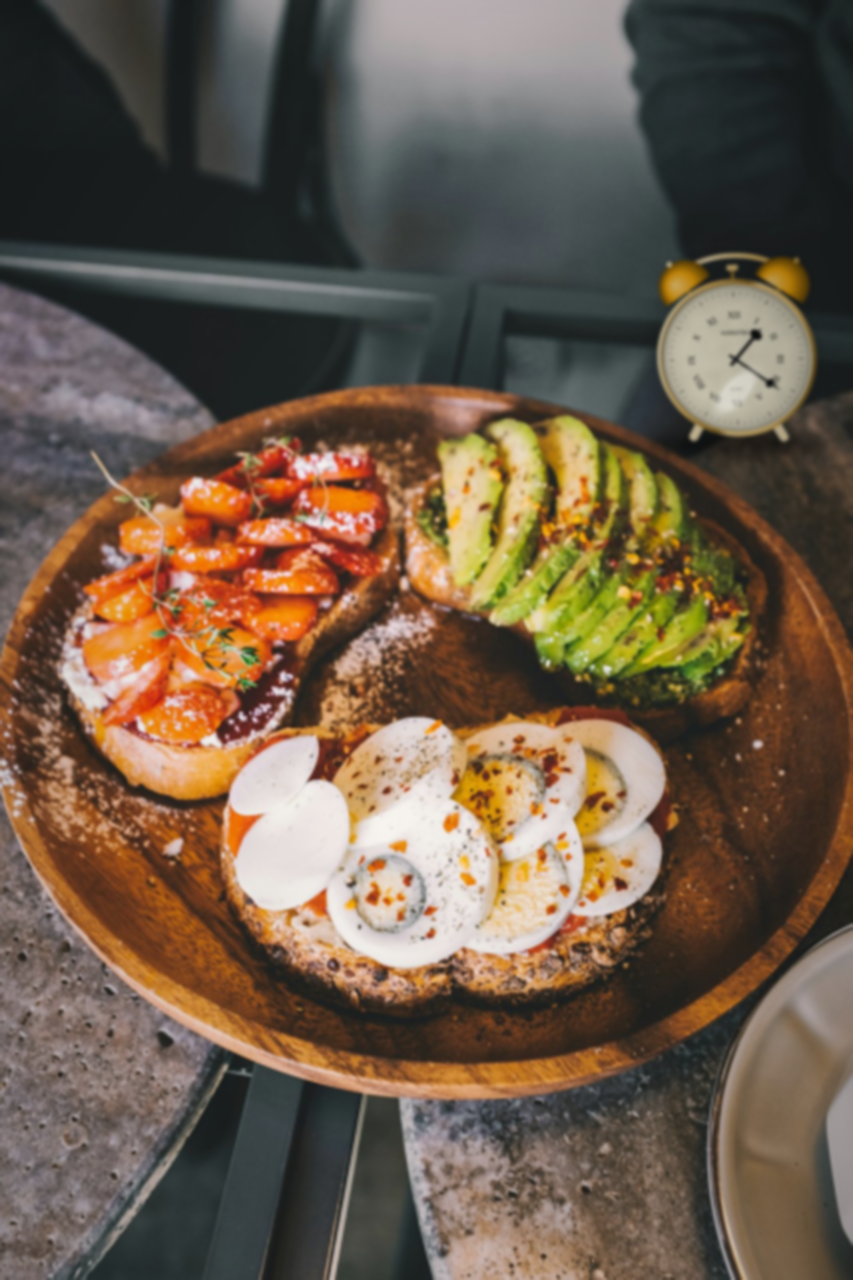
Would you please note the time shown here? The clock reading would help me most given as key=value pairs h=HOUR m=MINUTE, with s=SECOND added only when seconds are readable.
h=1 m=21
